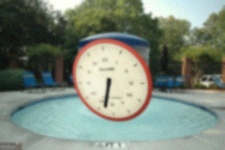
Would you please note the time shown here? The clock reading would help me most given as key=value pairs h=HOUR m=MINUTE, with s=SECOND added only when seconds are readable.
h=6 m=33
